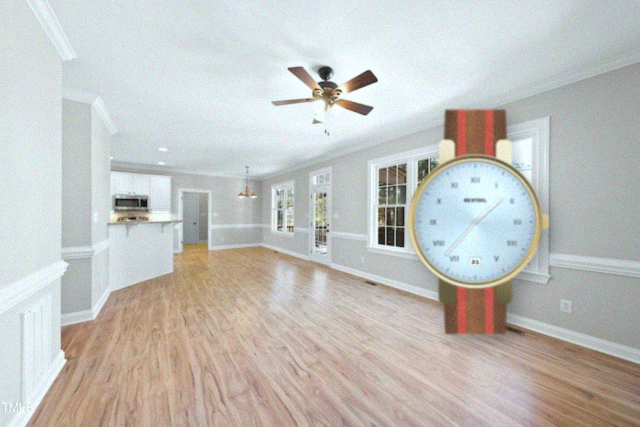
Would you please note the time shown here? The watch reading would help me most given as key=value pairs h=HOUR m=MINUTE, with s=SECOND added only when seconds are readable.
h=1 m=37
